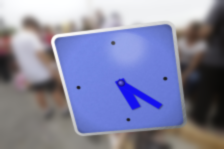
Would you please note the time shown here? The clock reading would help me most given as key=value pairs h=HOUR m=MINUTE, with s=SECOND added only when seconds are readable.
h=5 m=22
